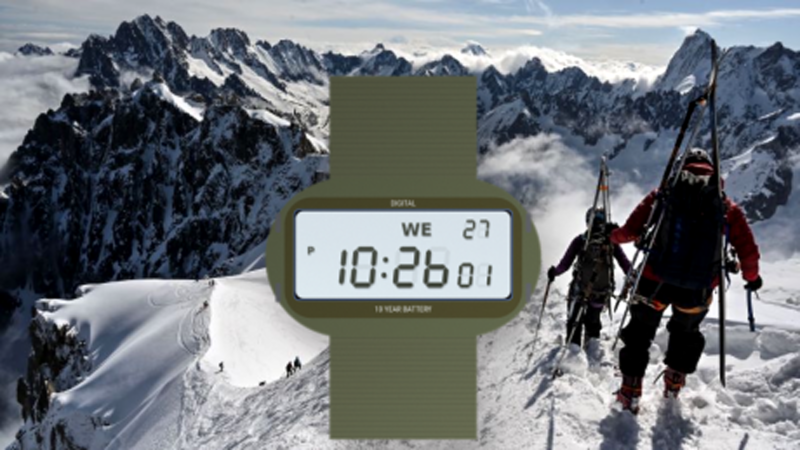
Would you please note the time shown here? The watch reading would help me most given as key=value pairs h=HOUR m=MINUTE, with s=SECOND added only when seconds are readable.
h=10 m=26 s=1
